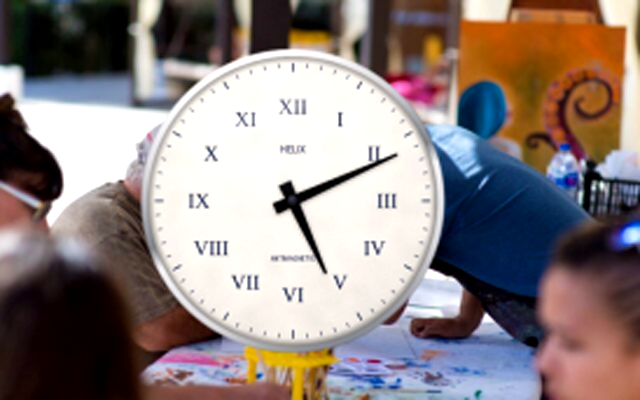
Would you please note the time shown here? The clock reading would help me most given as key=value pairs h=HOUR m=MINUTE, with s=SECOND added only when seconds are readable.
h=5 m=11
